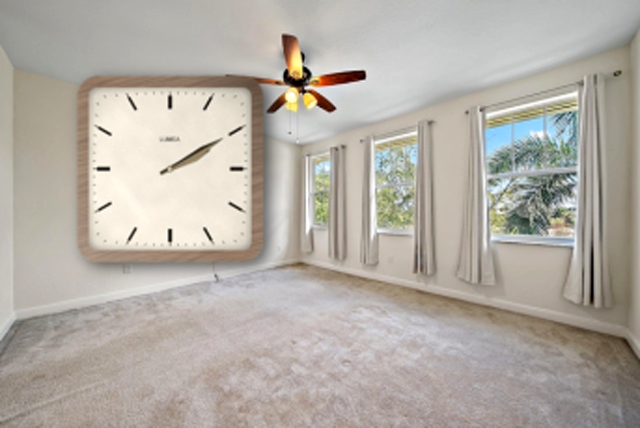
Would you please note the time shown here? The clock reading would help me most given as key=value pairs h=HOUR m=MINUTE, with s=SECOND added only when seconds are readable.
h=2 m=10
